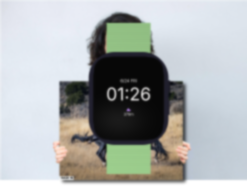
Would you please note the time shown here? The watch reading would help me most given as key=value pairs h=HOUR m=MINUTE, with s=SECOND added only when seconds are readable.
h=1 m=26
